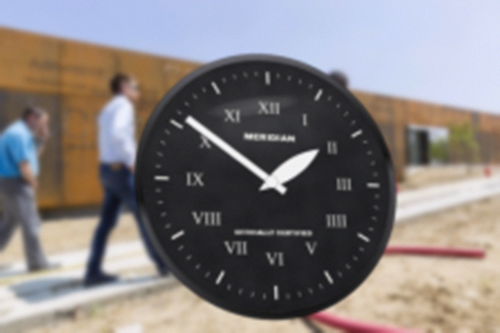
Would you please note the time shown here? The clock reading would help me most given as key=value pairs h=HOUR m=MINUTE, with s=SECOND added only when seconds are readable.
h=1 m=51
